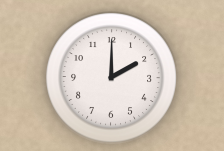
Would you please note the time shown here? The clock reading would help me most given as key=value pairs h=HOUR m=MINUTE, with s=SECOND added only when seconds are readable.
h=2 m=0
